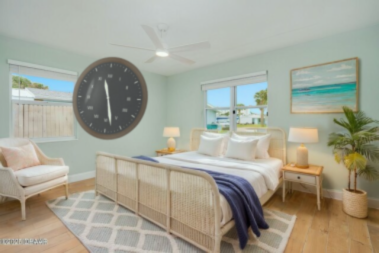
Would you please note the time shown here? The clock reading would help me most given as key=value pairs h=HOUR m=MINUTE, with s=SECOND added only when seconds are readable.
h=11 m=28
